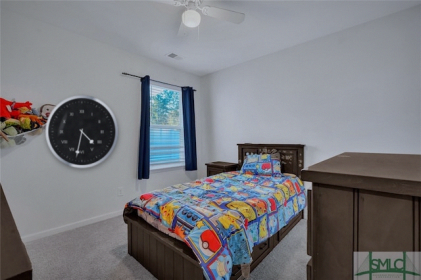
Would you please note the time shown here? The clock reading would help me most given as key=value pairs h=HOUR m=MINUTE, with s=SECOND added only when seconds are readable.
h=4 m=32
